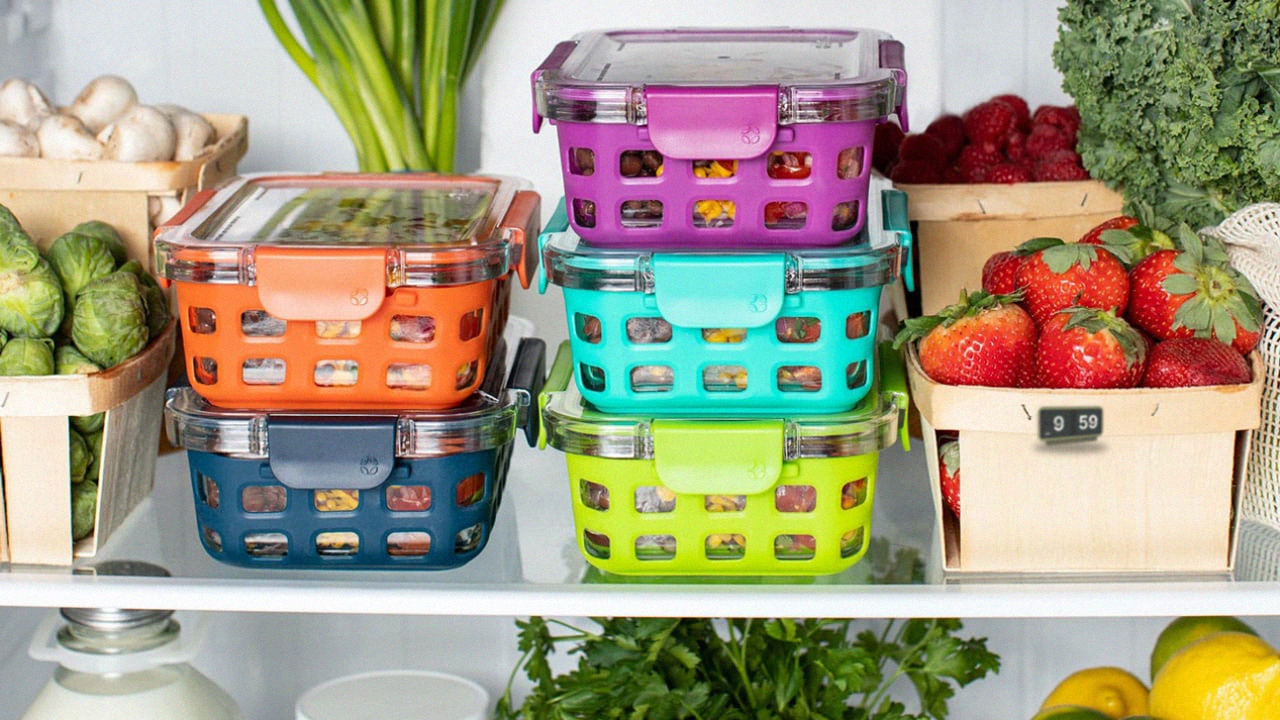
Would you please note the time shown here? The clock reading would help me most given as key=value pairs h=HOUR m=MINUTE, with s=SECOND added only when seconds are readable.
h=9 m=59
